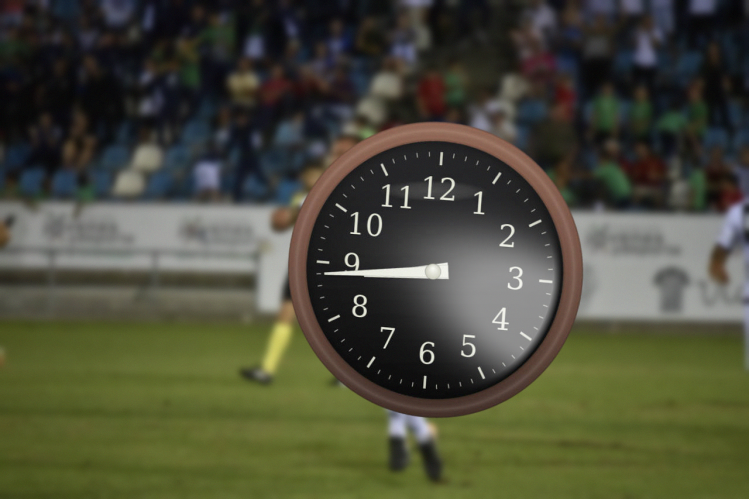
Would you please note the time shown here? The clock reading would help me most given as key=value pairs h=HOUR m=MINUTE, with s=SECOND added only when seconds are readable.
h=8 m=44
